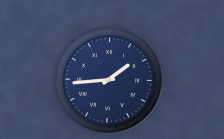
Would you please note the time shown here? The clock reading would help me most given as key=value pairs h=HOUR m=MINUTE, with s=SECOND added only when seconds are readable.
h=1 m=44
